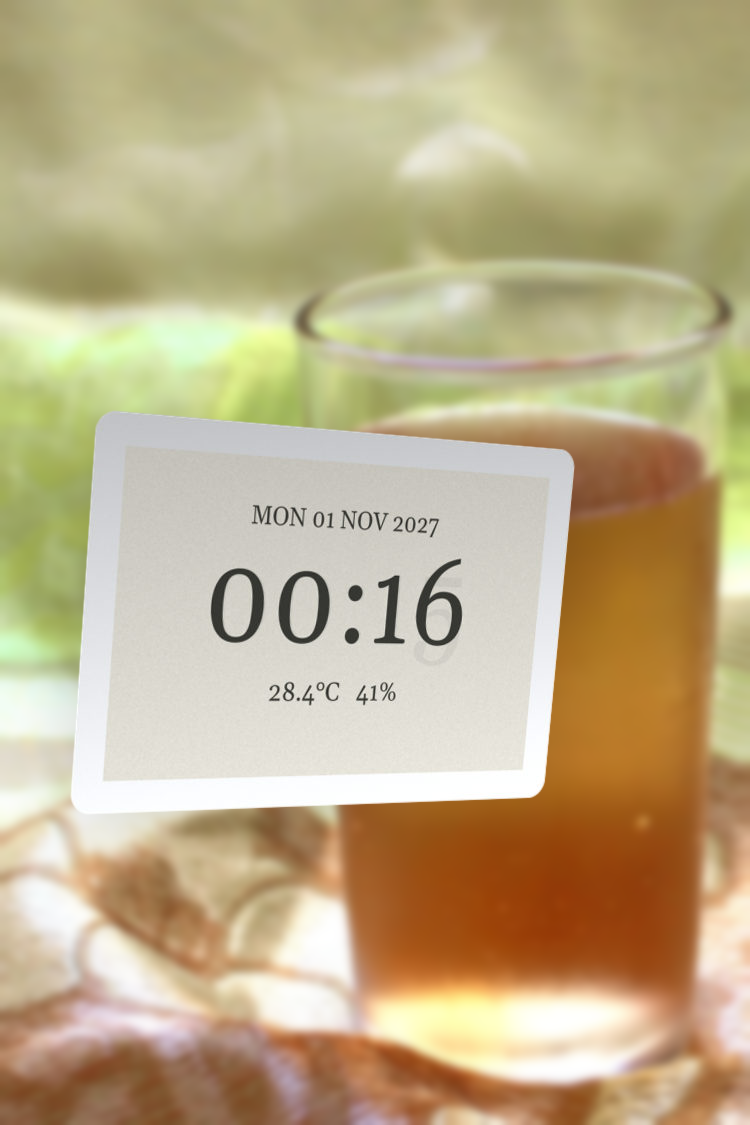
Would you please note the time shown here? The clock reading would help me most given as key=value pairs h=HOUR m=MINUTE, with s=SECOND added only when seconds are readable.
h=0 m=16
